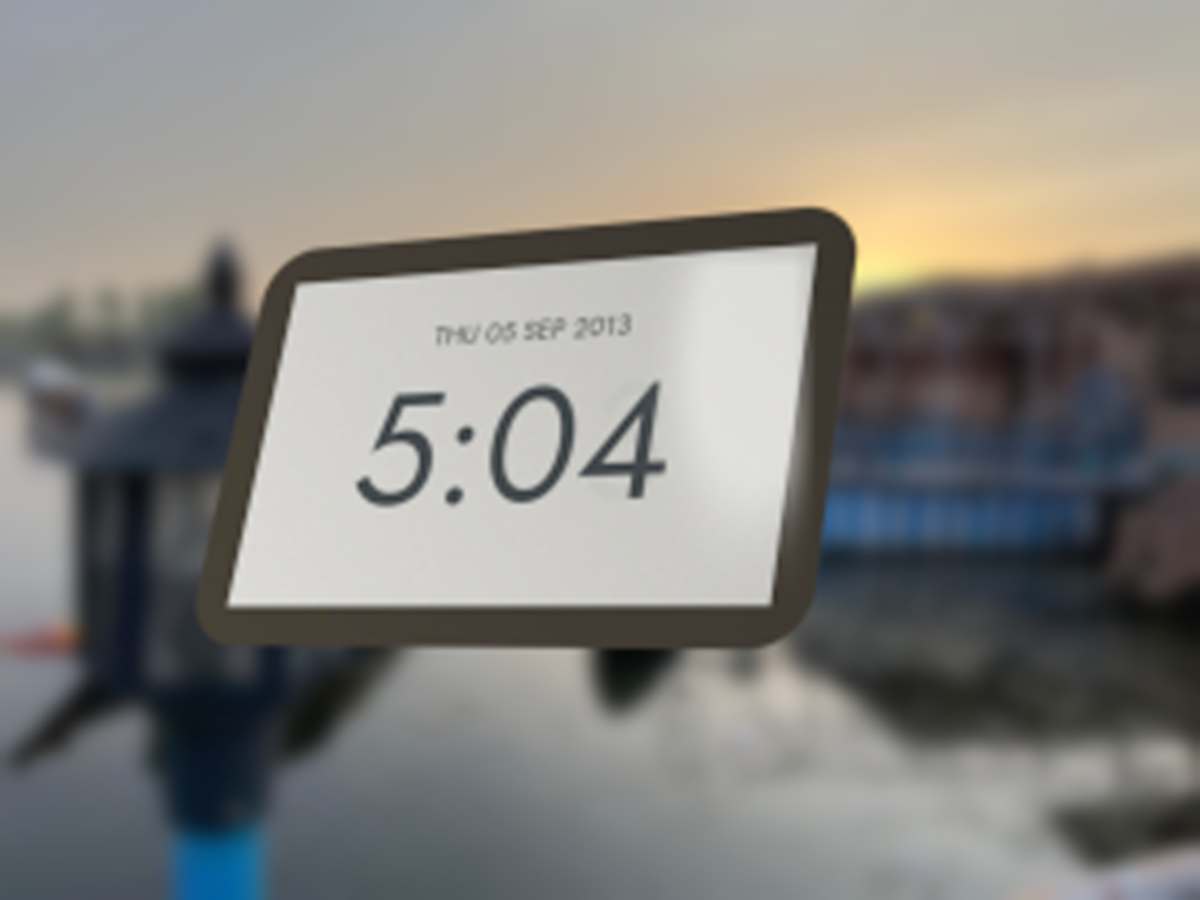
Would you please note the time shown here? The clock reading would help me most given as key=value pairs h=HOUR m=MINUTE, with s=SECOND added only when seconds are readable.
h=5 m=4
